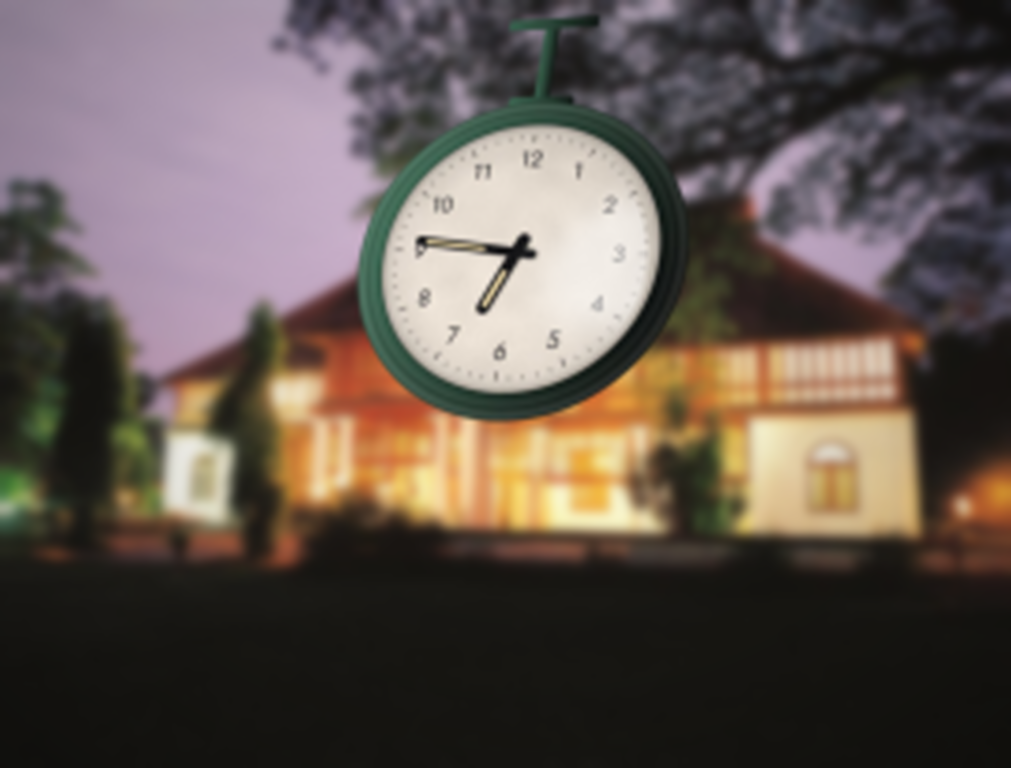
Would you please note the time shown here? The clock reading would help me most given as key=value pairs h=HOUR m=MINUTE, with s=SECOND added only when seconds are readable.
h=6 m=46
